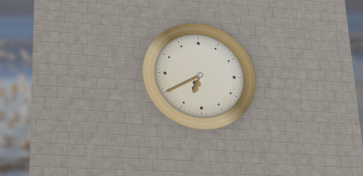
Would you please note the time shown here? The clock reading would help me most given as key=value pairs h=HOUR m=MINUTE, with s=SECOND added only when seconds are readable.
h=6 m=40
